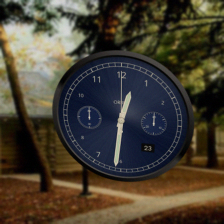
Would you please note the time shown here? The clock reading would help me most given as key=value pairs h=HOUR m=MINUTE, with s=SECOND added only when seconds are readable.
h=12 m=31
